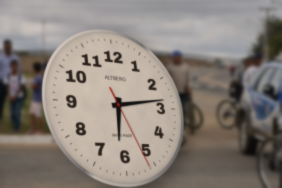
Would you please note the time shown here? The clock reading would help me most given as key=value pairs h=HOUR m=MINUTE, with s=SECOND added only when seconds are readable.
h=6 m=13 s=26
